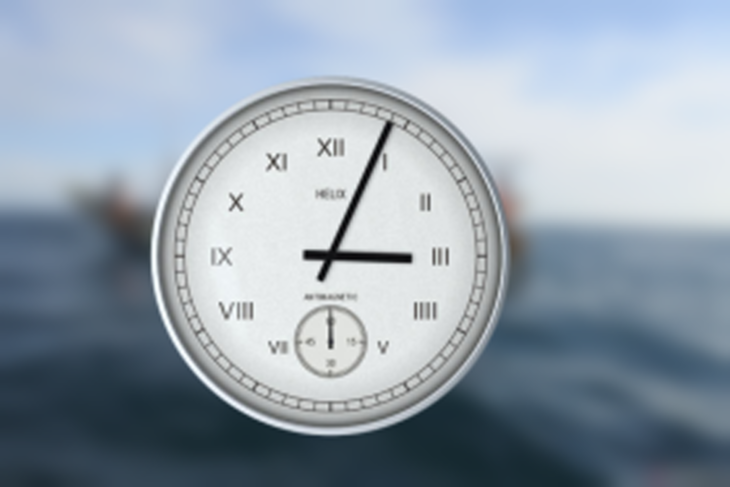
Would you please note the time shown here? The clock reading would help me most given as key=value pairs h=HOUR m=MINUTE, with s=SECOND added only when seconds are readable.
h=3 m=4
